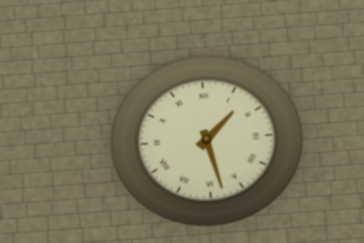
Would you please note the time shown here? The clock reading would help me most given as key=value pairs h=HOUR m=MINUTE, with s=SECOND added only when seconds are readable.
h=1 m=28
